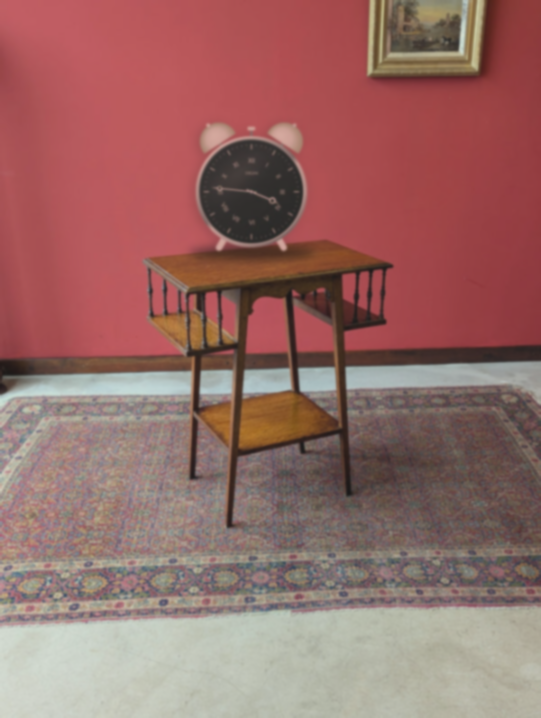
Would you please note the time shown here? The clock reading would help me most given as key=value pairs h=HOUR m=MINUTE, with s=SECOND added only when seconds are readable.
h=3 m=46
